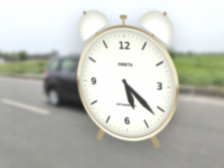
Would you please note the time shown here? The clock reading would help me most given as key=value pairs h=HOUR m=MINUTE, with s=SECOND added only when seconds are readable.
h=5 m=22
